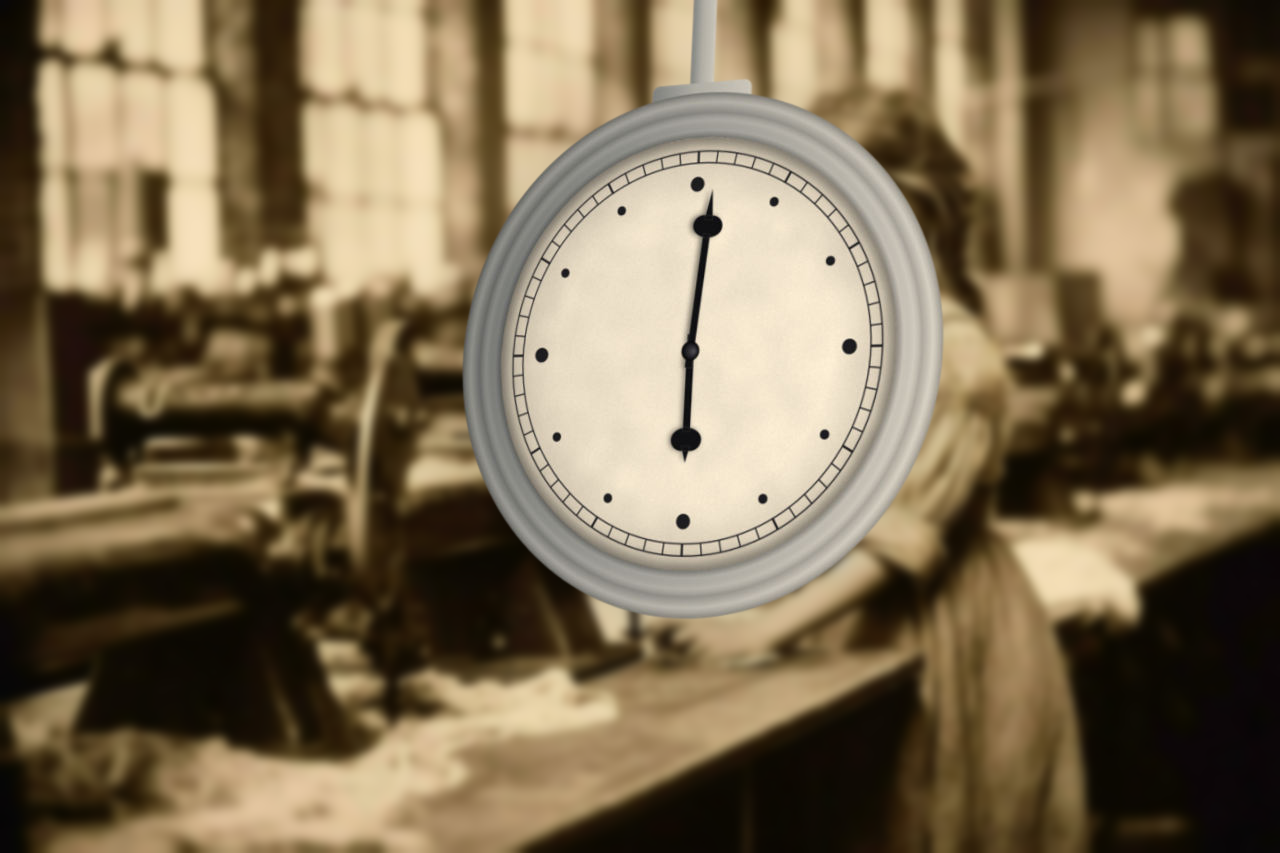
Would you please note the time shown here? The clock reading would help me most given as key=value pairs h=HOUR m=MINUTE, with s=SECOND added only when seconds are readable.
h=6 m=1
